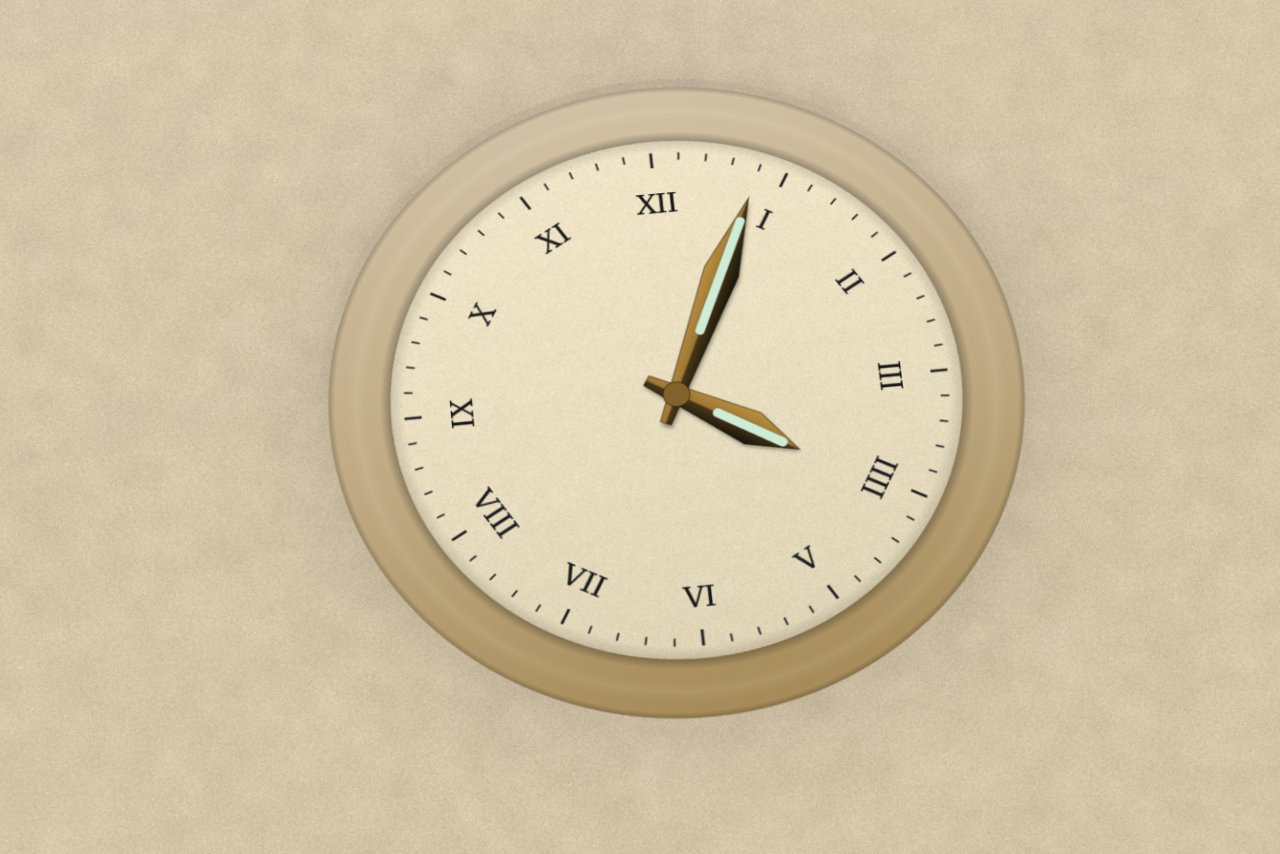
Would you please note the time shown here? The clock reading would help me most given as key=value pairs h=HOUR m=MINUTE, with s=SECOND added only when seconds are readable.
h=4 m=4
